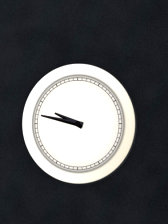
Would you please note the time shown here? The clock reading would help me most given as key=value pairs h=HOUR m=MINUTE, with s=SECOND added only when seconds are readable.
h=9 m=47
